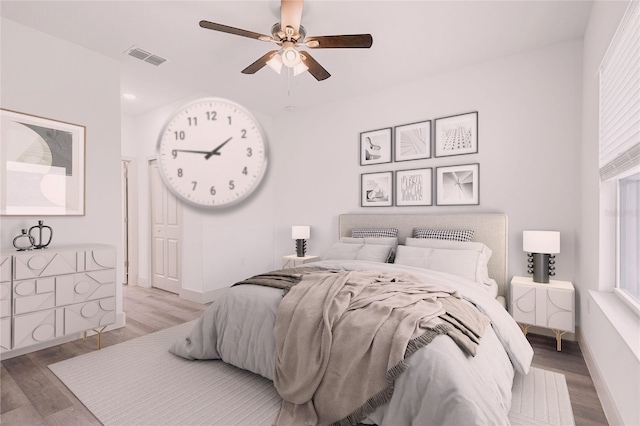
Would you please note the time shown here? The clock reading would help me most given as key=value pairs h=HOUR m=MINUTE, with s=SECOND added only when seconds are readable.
h=1 m=46
